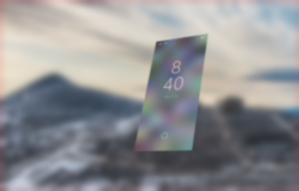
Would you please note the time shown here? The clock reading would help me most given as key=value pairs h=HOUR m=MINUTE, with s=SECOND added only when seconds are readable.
h=8 m=40
